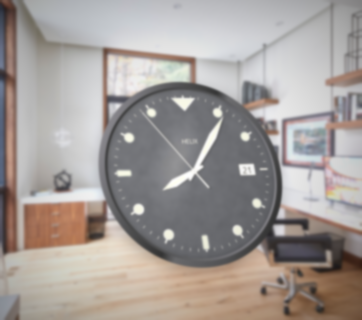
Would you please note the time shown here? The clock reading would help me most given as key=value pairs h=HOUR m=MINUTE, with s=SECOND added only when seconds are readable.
h=8 m=5 s=54
